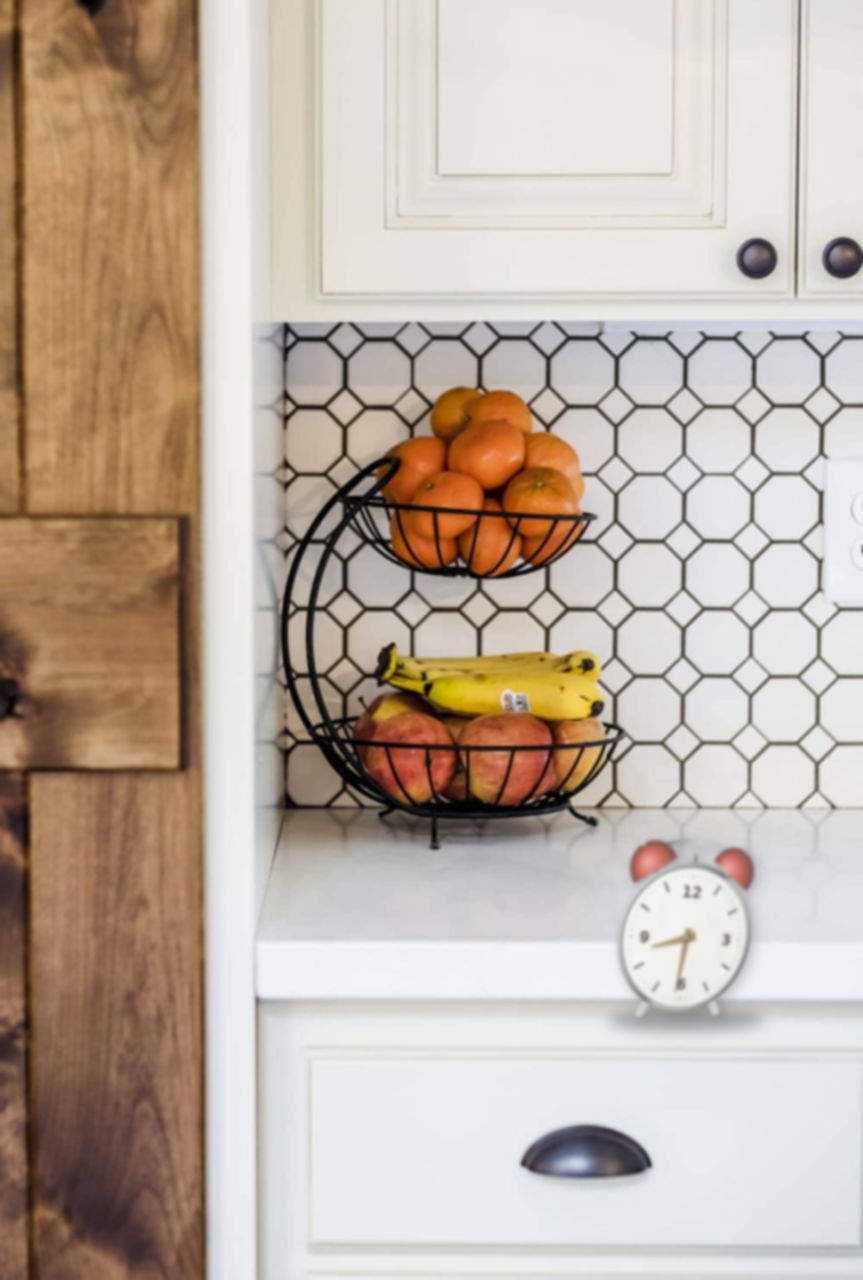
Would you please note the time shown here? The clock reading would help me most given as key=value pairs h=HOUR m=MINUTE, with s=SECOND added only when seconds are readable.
h=8 m=31
